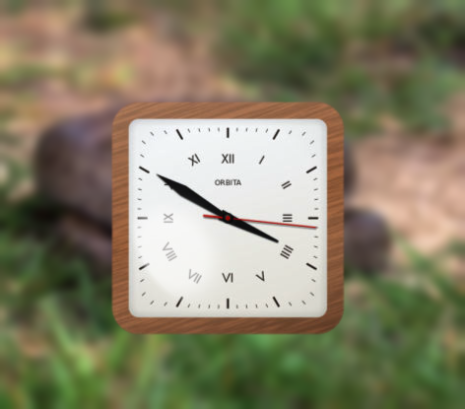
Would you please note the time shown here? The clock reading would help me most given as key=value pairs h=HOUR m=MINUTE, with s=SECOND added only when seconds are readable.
h=3 m=50 s=16
